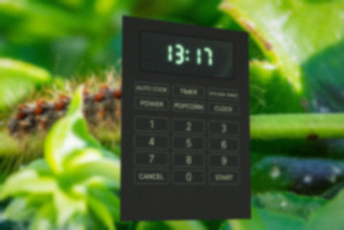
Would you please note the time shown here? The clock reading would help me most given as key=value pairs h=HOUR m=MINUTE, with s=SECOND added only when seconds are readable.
h=13 m=17
